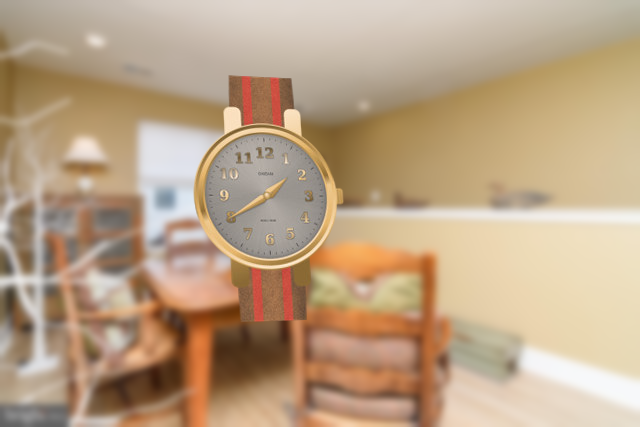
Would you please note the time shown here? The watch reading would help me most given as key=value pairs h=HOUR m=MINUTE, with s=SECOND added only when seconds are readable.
h=1 m=40
